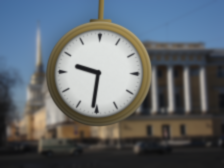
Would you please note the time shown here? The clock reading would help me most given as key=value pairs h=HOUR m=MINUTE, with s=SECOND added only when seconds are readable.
h=9 m=31
